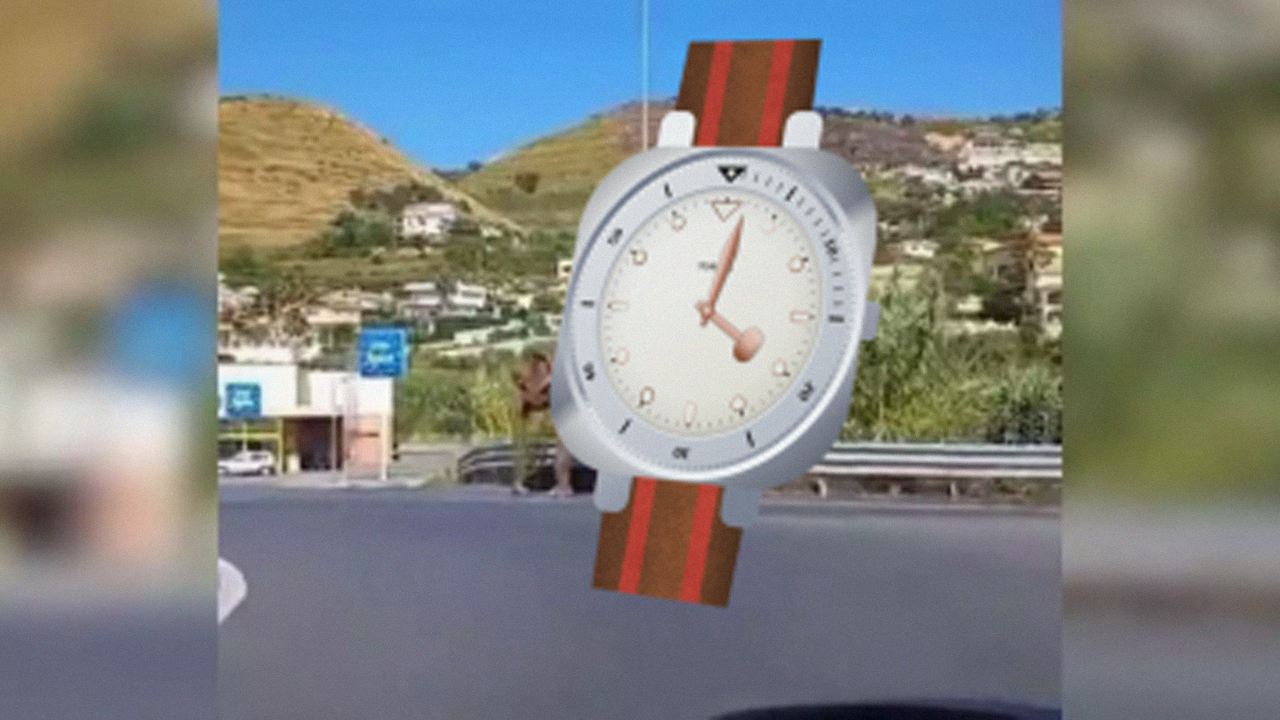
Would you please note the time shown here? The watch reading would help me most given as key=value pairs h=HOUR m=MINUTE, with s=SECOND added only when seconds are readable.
h=4 m=2
